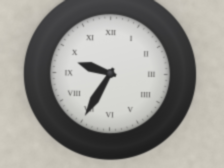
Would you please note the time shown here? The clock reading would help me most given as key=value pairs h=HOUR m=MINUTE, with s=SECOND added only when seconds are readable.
h=9 m=35
